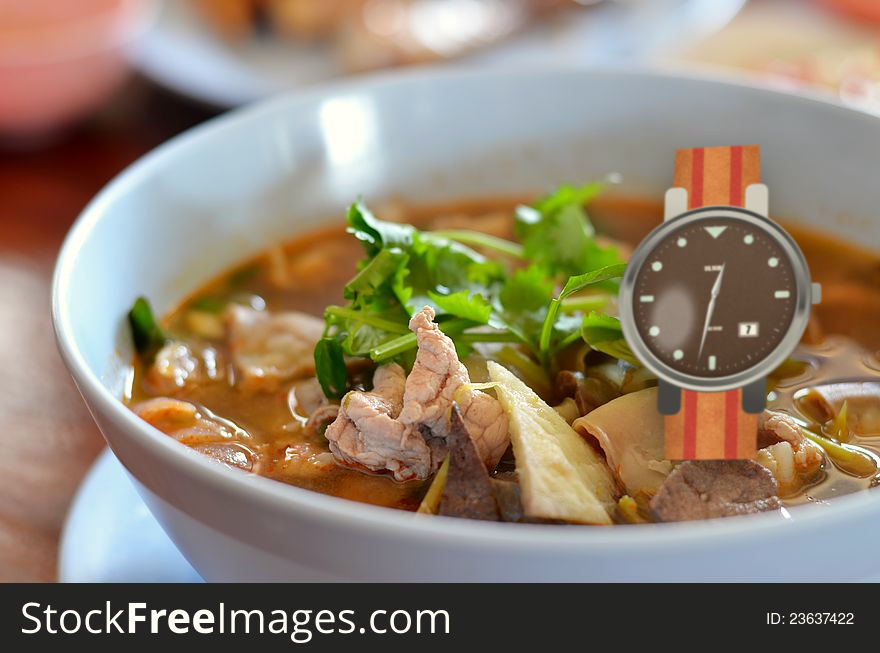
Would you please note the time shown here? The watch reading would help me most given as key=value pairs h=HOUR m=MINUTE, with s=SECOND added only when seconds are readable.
h=12 m=32
